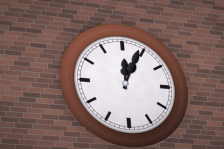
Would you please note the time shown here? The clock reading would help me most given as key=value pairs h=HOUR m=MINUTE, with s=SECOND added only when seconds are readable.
h=12 m=4
